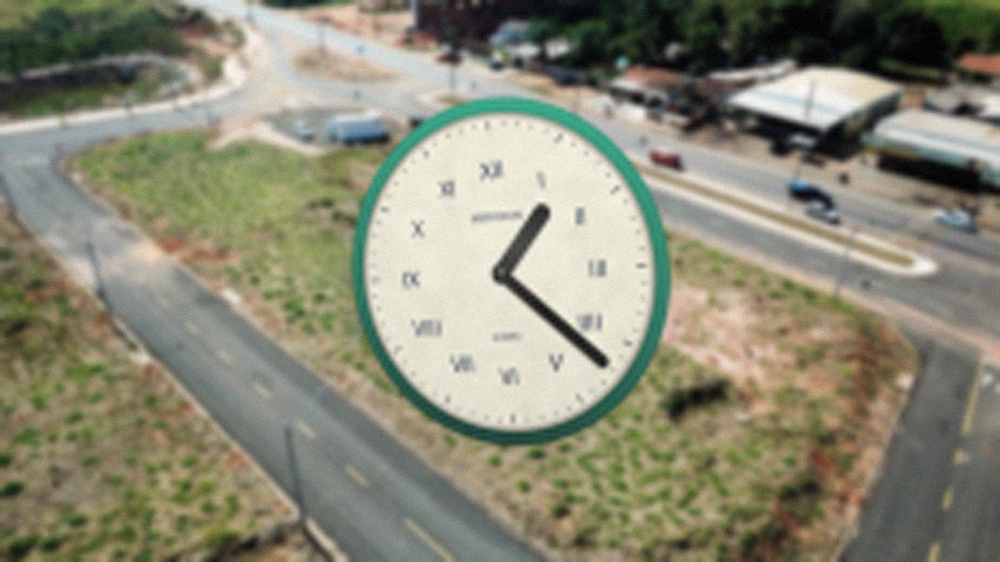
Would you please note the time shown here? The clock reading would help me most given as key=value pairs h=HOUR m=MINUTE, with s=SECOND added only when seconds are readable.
h=1 m=22
